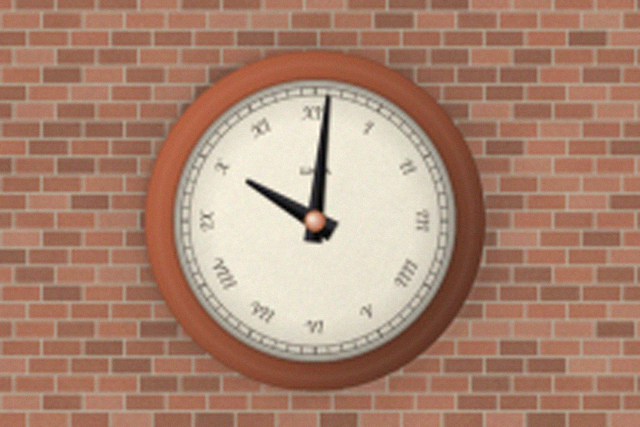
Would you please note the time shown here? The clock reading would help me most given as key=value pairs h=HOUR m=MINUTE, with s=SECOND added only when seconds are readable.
h=10 m=1
